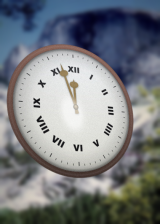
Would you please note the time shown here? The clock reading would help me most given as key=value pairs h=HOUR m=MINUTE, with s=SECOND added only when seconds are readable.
h=11 m=57
